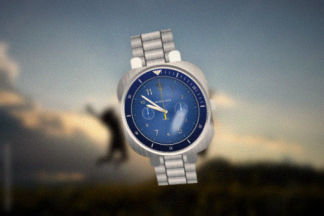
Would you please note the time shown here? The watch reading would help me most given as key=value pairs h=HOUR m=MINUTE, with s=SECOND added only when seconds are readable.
h=9 m=52
